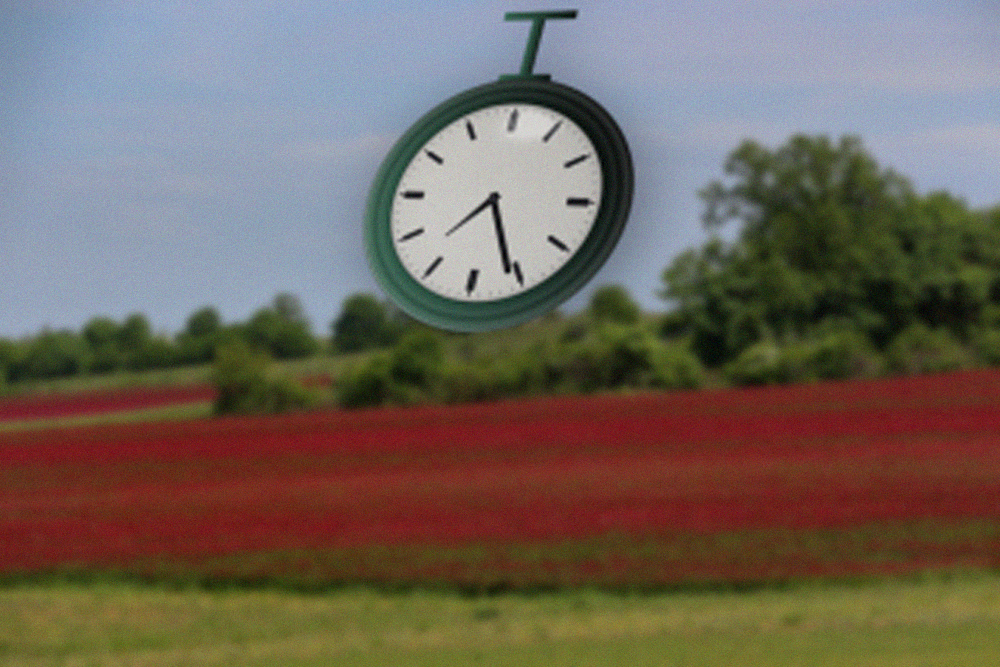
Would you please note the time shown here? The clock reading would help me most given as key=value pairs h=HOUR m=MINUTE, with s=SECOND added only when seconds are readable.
h=7 m=26
